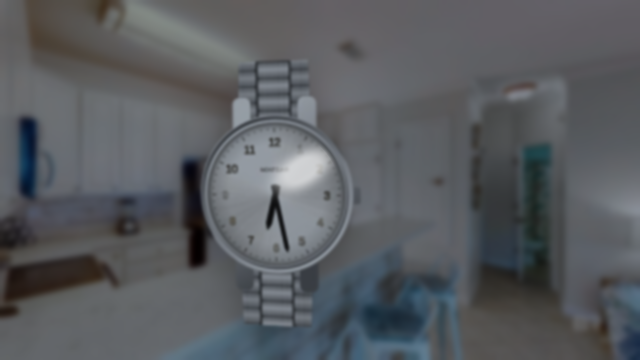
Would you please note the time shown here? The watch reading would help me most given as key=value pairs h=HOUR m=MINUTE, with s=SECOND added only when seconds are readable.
h=6 m=28
